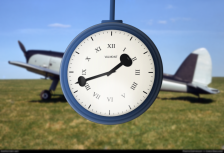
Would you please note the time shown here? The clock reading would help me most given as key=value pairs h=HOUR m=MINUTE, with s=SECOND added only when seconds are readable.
h=1 m=42
